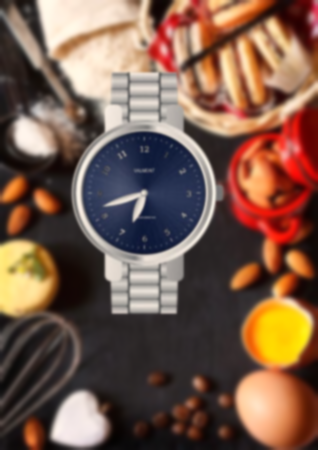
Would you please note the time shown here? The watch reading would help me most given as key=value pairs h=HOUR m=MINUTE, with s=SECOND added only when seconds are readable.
h=6 m=42
